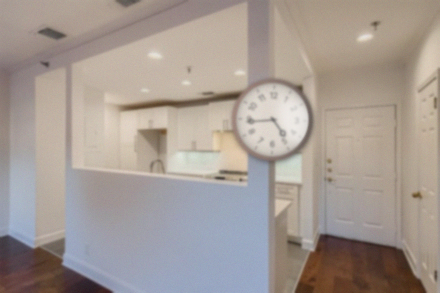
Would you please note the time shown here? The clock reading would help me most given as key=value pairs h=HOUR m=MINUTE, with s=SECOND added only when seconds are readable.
h=4 m=44
